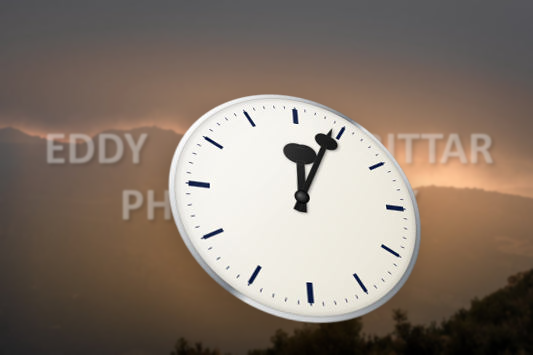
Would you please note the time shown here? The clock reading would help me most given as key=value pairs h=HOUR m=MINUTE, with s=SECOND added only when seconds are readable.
h=12 m=4
